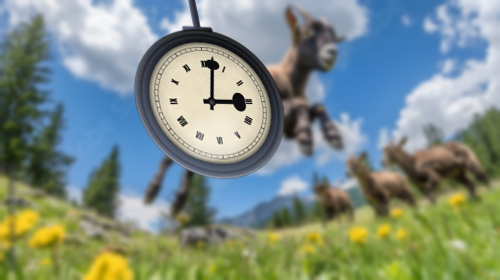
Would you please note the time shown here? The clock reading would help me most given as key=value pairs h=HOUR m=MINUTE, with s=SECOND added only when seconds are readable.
h=3 m=2
